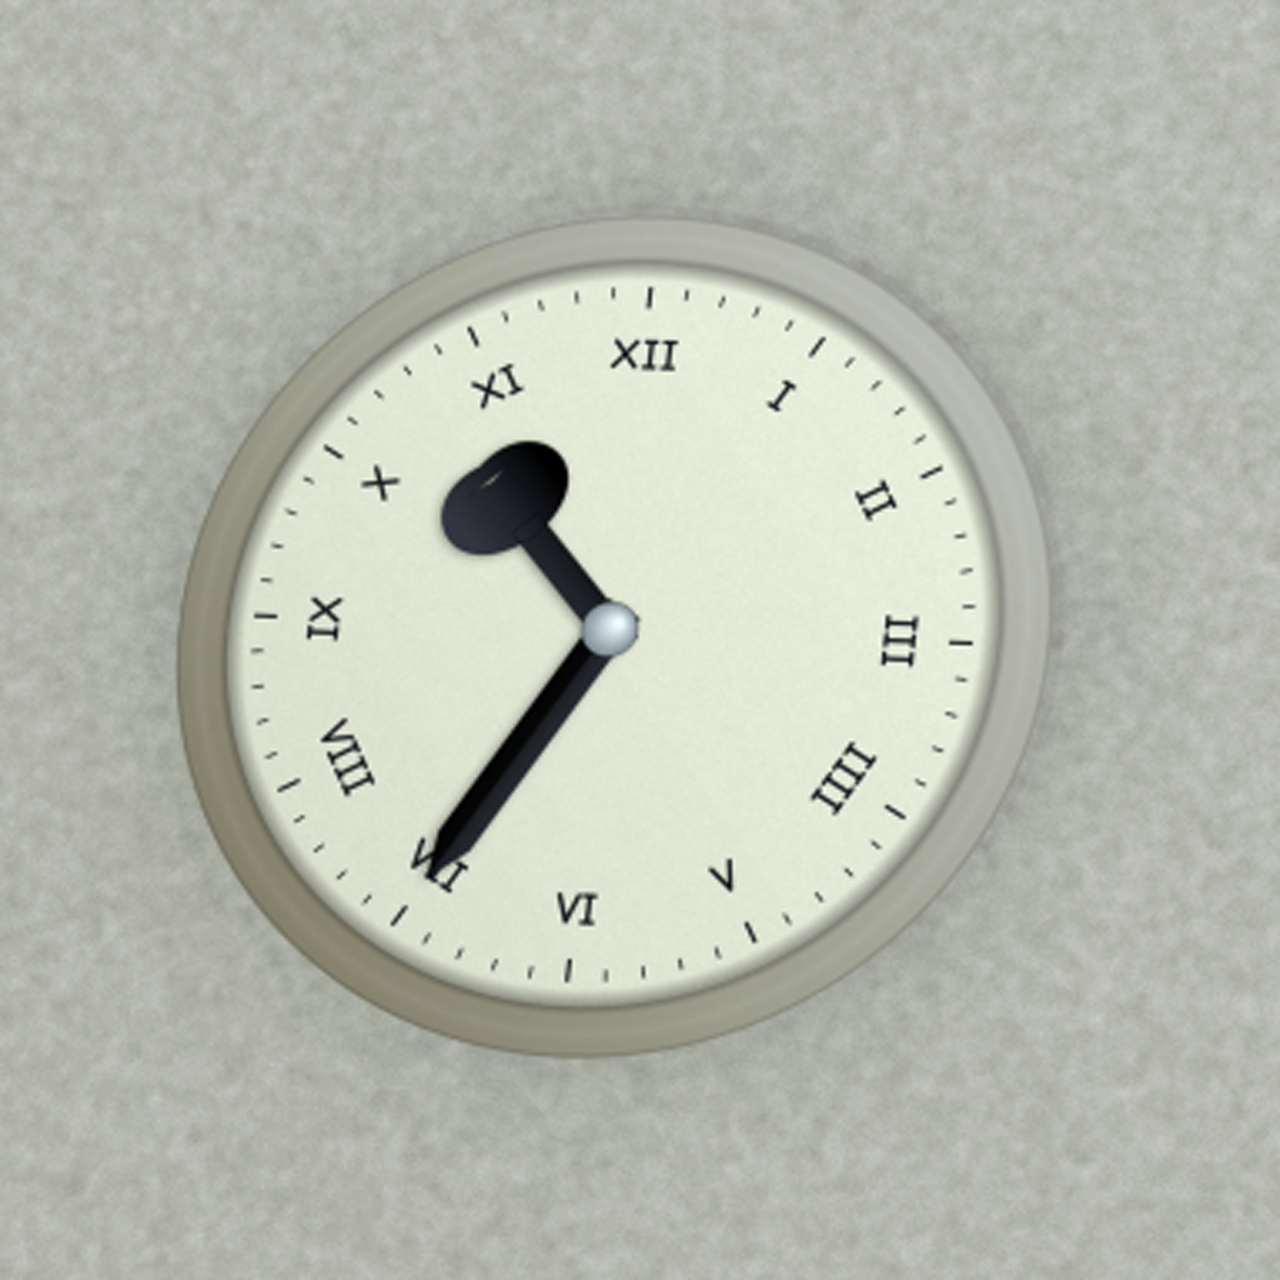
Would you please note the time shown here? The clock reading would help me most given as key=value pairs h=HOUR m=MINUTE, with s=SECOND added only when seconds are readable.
h=10 m=35
